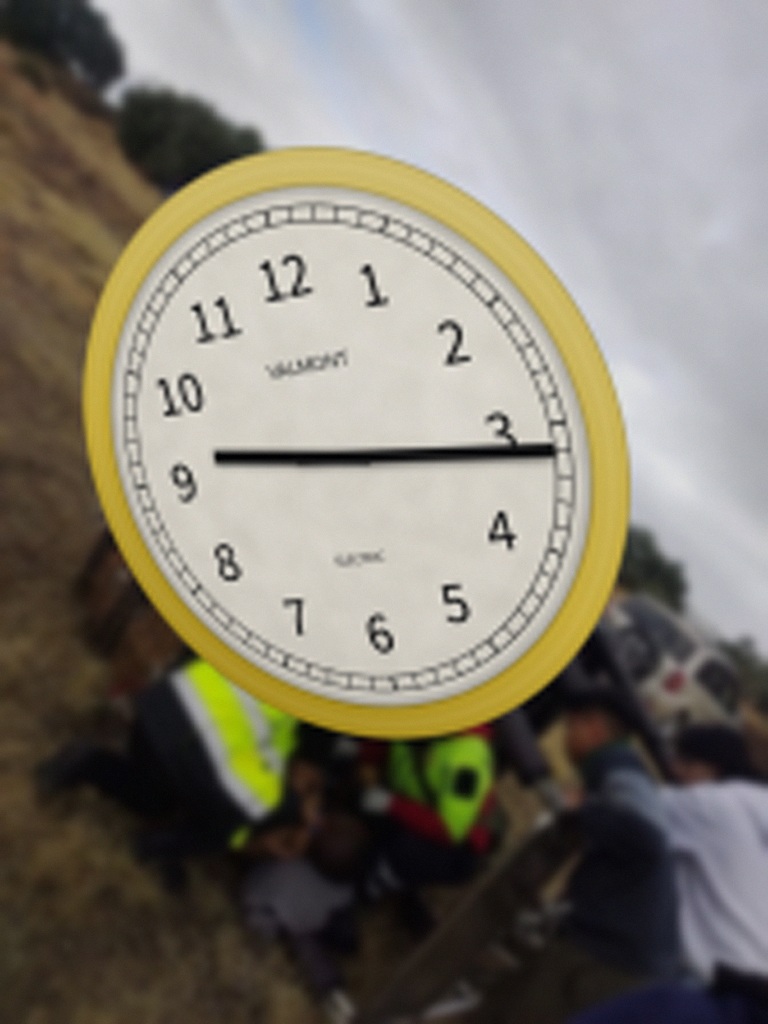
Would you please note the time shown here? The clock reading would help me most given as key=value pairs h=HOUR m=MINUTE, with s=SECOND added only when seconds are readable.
h=9 m=16
